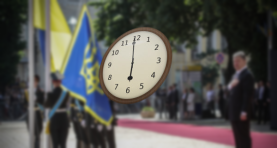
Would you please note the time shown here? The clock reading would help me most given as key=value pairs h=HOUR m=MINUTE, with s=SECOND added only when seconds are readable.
h=5 m=59
